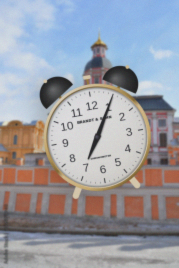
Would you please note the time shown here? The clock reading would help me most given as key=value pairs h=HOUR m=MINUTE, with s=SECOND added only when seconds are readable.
h=7 m=5
